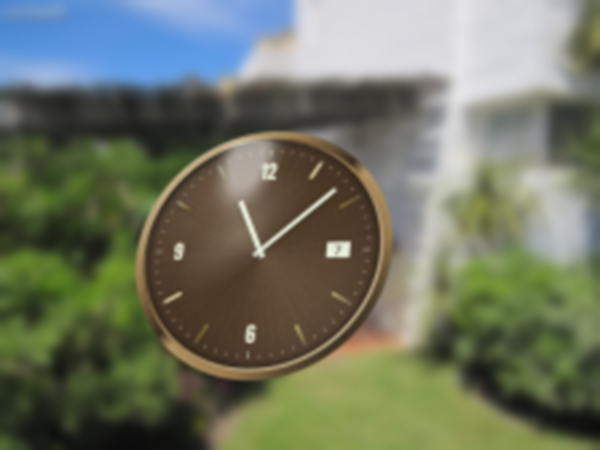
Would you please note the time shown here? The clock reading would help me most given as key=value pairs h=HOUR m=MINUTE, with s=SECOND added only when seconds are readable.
h=11 m=8
